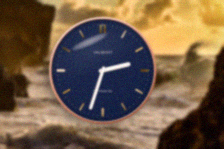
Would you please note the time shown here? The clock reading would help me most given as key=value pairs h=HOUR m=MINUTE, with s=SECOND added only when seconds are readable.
h=2 m=33
